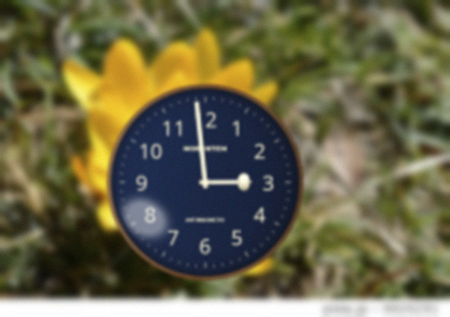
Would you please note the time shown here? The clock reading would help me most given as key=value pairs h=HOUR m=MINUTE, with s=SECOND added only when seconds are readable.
h=2 m=59
